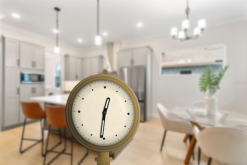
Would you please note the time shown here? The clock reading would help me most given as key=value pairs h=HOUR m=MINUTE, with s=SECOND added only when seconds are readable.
h=12 m=31
